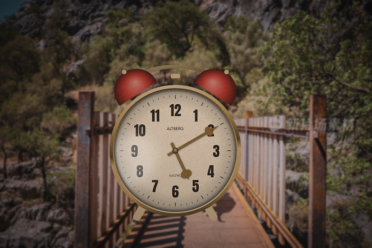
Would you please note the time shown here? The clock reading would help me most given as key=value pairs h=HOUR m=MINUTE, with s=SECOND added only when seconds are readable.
h=5 m=10
